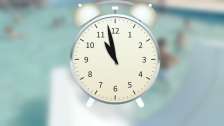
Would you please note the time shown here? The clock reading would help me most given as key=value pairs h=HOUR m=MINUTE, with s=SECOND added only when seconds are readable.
h=10 m=58
